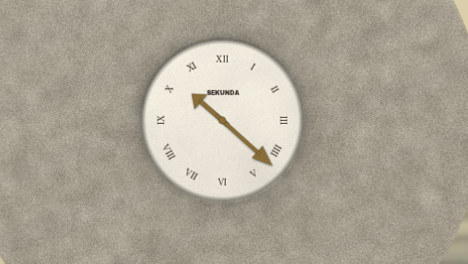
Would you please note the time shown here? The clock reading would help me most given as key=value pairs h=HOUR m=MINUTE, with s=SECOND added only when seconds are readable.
h=10 m=22
